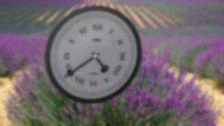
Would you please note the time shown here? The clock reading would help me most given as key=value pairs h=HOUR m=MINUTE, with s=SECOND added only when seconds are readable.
h=4 m=39
